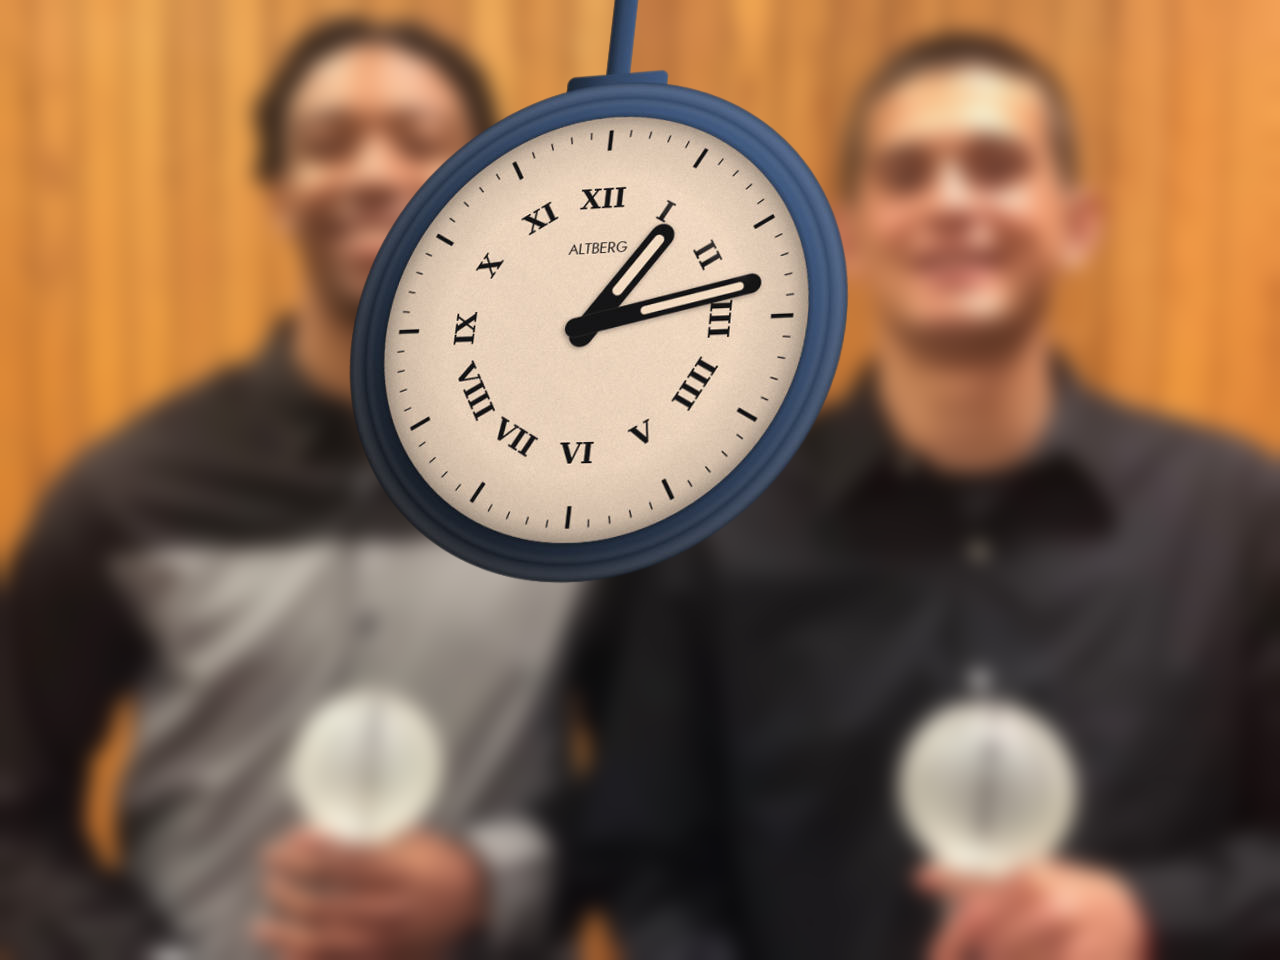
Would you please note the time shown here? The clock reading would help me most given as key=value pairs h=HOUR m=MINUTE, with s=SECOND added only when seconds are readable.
h=1 m=13
